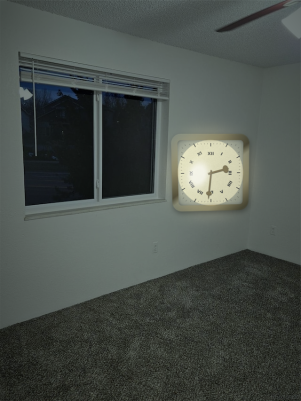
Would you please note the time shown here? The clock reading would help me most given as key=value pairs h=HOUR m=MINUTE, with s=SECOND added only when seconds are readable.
h=2 m=31
